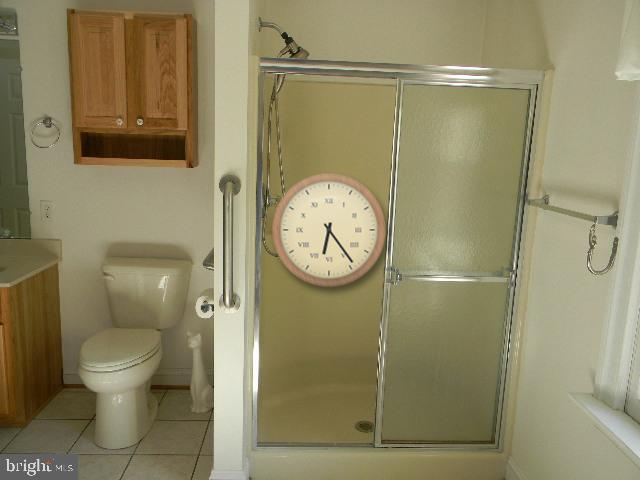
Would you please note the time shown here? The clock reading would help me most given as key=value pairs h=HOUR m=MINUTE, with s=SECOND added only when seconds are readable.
h=6 m=24
